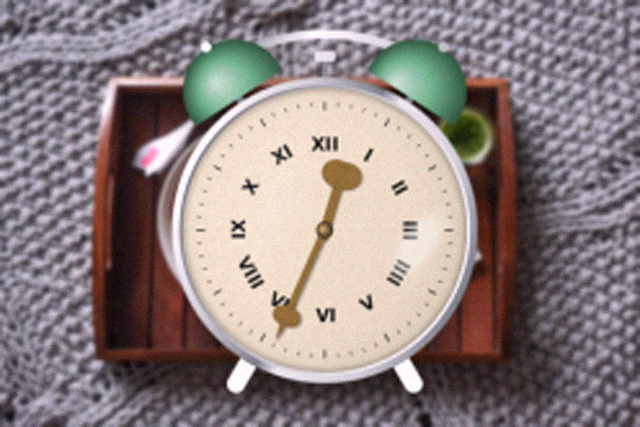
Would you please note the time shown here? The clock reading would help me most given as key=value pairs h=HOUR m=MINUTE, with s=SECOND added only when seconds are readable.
h=12 m=34
